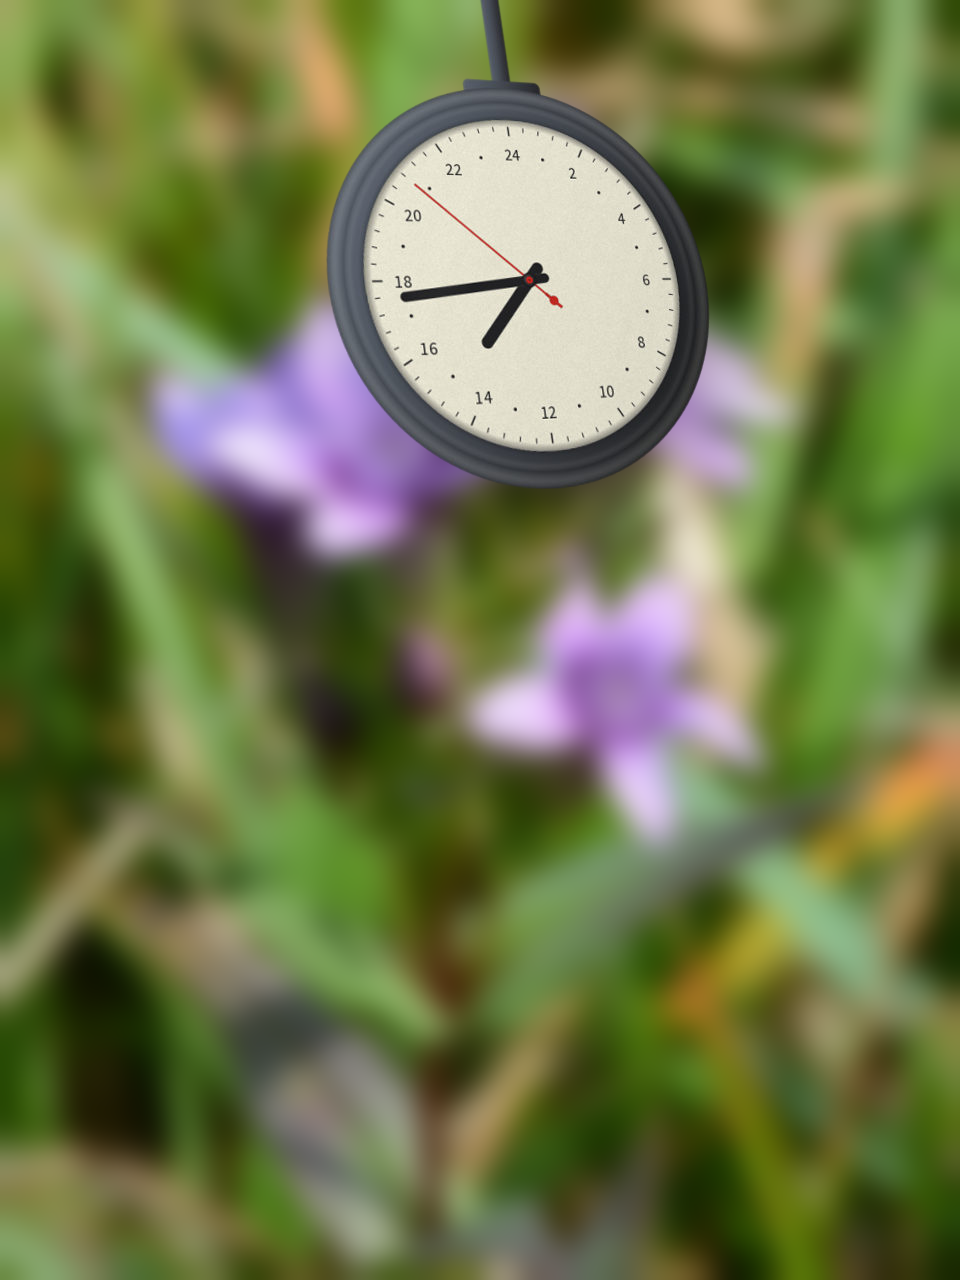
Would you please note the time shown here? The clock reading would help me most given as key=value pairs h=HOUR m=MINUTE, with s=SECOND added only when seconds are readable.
h=14 m=43 s=52
